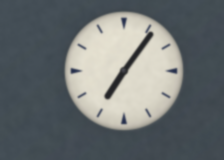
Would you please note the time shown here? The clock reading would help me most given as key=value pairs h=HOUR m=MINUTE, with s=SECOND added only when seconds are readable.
h=7 m=6
